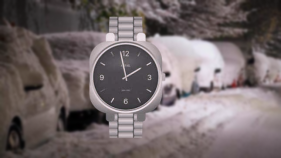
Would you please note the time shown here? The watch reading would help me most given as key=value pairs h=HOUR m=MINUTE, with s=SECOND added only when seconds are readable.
h=1 m=58
